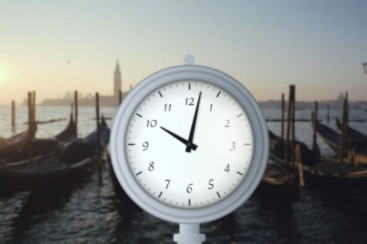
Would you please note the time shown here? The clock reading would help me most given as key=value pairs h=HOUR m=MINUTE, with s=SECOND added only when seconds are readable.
h=10 m=2
